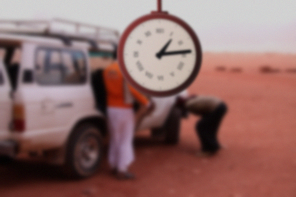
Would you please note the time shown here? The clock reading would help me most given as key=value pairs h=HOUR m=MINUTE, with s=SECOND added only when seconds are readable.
h=1 m=14
